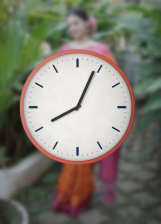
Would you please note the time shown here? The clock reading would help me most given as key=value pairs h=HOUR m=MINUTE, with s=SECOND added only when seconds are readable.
h=8 m=4
